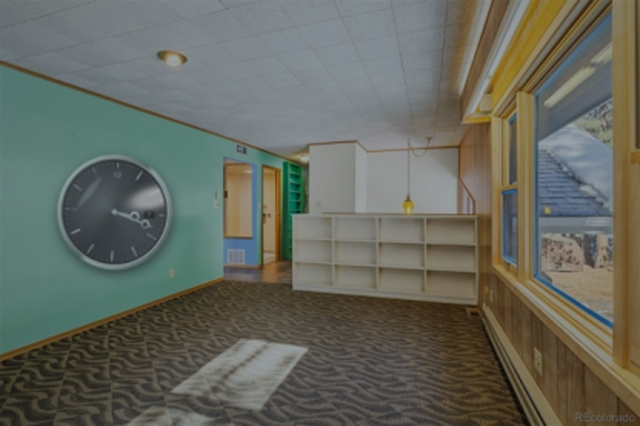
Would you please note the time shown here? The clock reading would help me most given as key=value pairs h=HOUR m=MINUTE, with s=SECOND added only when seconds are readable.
h=3 m=18
